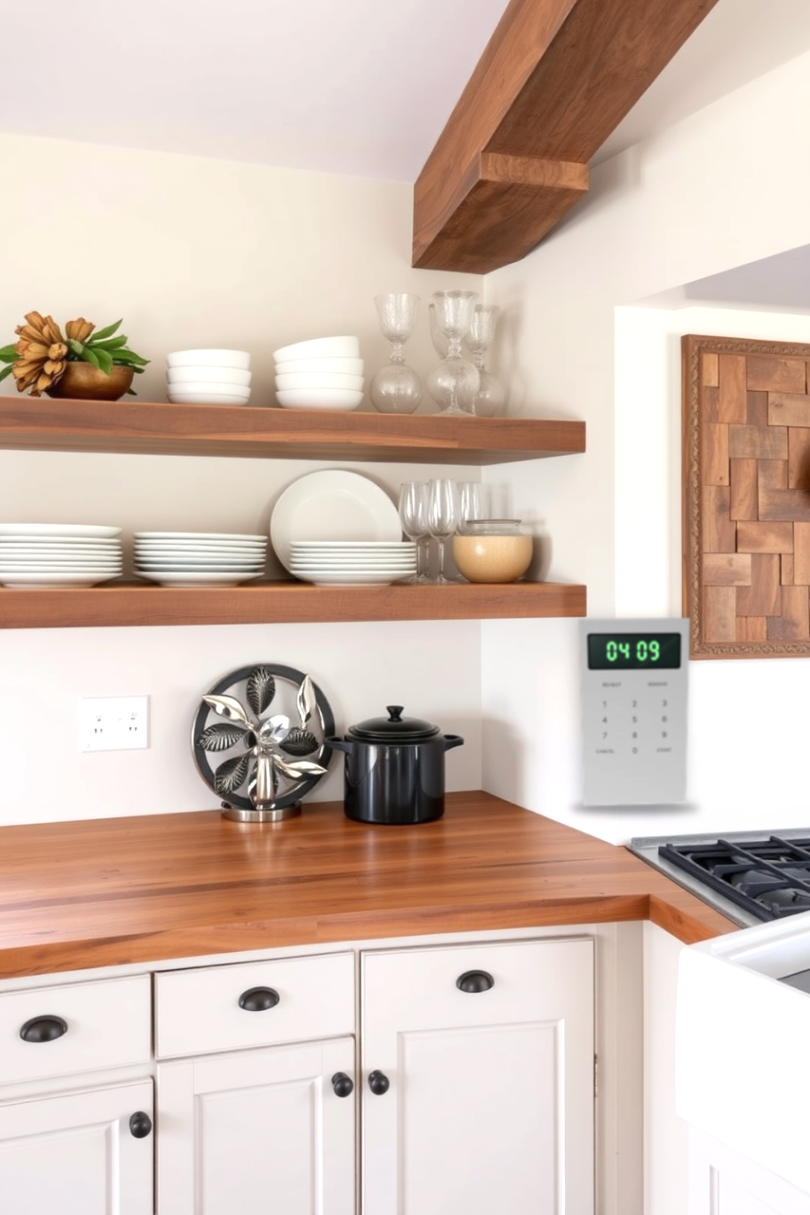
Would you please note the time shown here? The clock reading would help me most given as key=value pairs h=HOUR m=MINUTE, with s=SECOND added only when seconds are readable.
h=4 m=9
